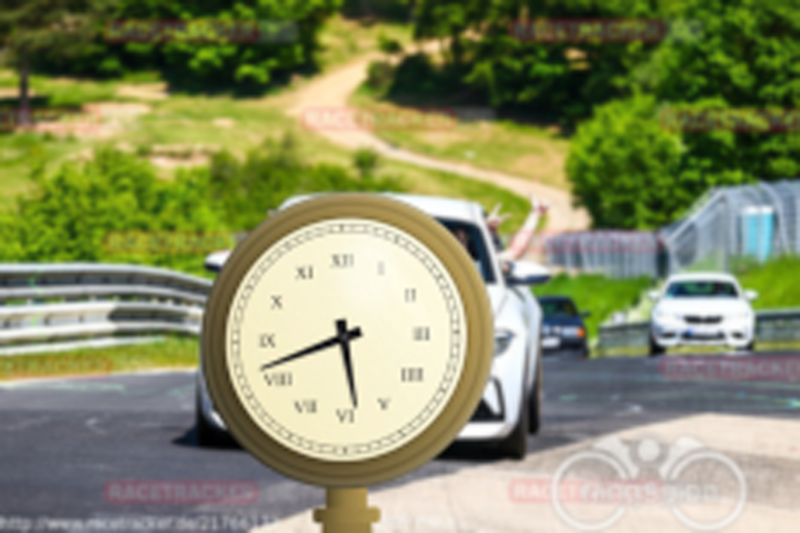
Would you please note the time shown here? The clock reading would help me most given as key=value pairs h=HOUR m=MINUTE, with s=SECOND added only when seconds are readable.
h=5 m=42
